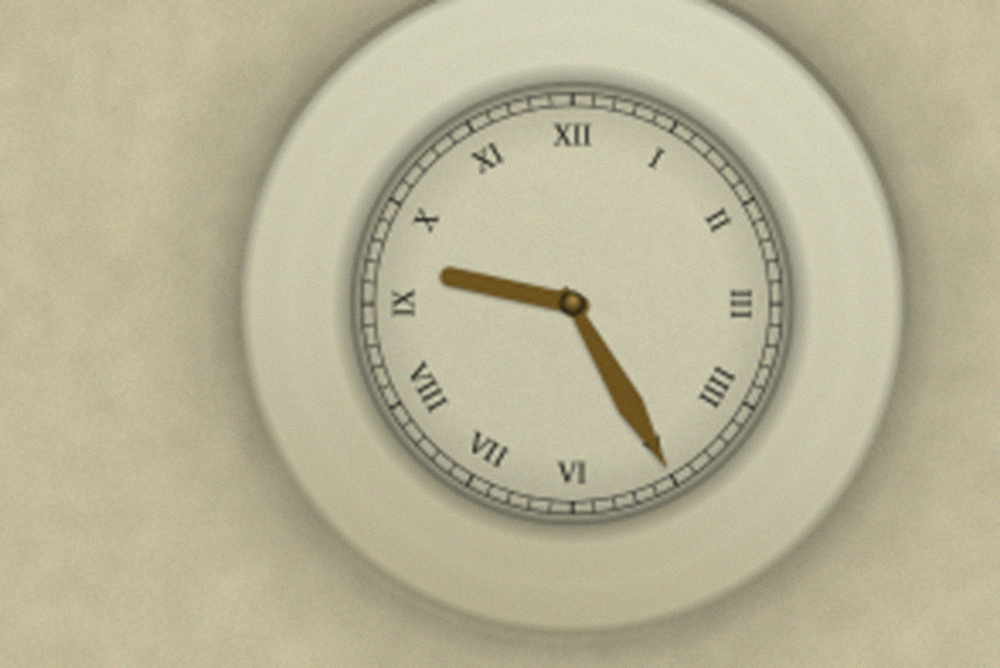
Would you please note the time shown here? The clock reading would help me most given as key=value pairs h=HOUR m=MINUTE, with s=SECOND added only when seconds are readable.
h=9 m=25
